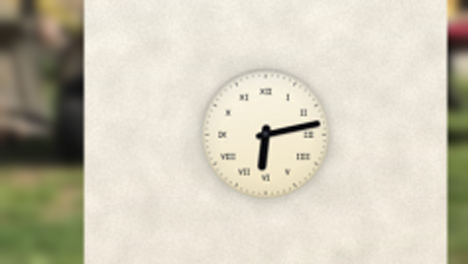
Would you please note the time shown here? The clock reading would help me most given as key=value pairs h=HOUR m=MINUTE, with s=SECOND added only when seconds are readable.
h=6 m=13
